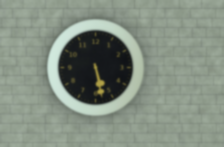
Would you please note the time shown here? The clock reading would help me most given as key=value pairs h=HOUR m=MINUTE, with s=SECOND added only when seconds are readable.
h=5 m=28
